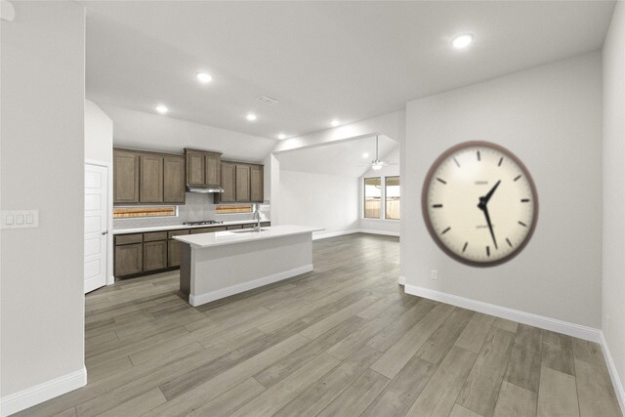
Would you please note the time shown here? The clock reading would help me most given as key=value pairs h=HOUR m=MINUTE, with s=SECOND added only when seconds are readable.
h=1 m=28
